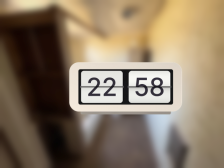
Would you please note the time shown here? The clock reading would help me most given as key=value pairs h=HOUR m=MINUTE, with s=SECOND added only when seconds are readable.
h=22 m=58
